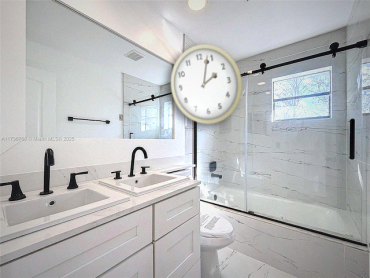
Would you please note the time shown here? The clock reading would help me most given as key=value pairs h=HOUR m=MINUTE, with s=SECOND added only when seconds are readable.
h=2 m=3
